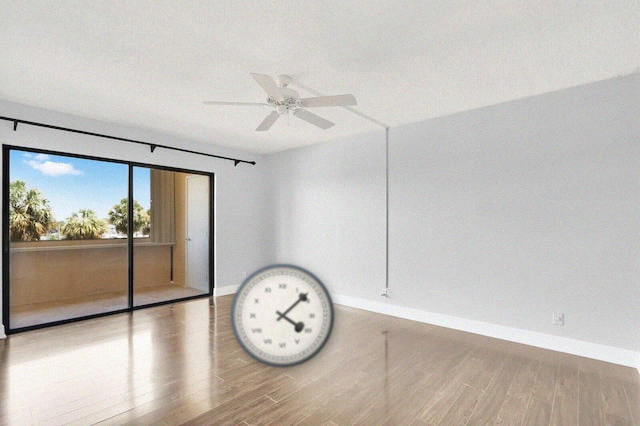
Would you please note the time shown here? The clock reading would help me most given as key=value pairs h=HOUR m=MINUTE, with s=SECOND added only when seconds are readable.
h=4 m=8
